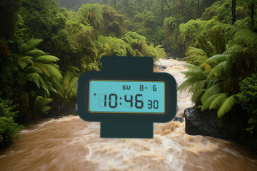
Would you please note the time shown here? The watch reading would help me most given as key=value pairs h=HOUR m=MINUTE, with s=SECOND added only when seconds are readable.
h=10 m=46 s=30
